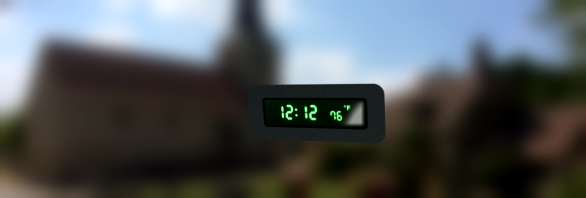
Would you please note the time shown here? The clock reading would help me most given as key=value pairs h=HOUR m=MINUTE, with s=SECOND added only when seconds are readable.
h=12 m=12
